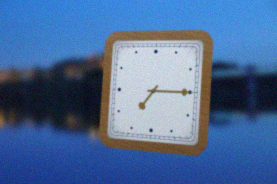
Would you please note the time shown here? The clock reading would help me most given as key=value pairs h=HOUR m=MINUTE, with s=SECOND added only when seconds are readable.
h=7 m=15
